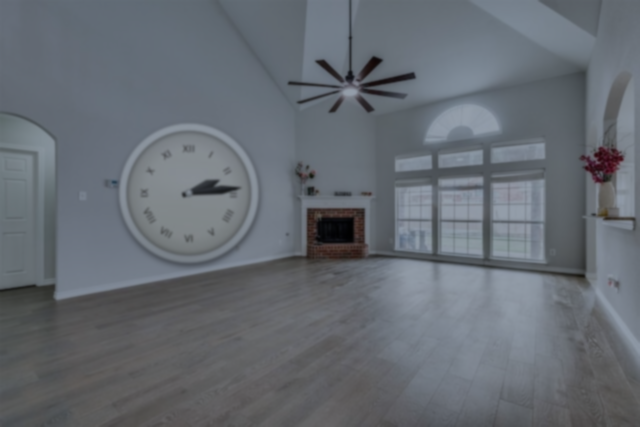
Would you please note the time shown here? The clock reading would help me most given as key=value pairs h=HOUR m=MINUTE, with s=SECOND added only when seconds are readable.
h=2 m=14
